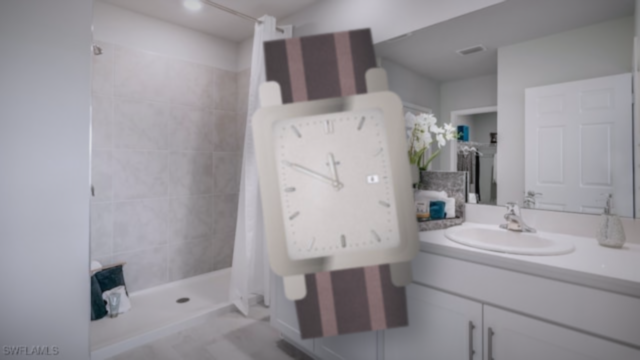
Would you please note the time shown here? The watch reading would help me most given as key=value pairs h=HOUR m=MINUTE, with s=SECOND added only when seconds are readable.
h=11 m=50
